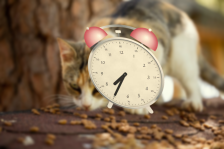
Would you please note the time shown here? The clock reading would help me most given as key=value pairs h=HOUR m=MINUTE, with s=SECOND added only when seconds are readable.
h=7 m=35
